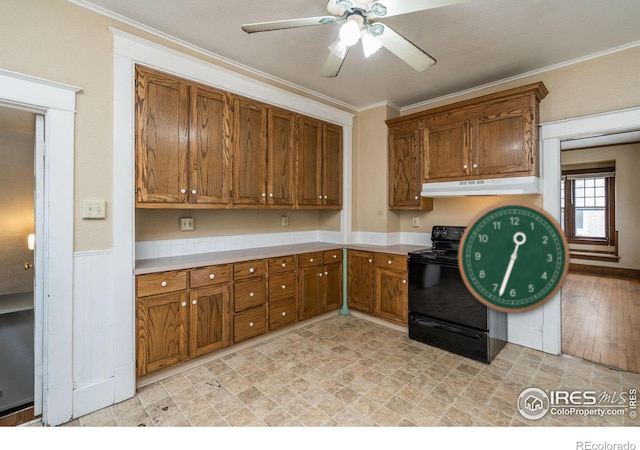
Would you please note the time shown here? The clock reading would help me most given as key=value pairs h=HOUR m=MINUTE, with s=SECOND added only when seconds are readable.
h=12 m=33
